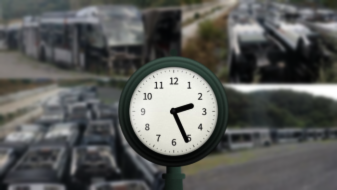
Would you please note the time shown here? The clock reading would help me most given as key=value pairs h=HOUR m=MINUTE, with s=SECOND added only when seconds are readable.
h=2 m=26
